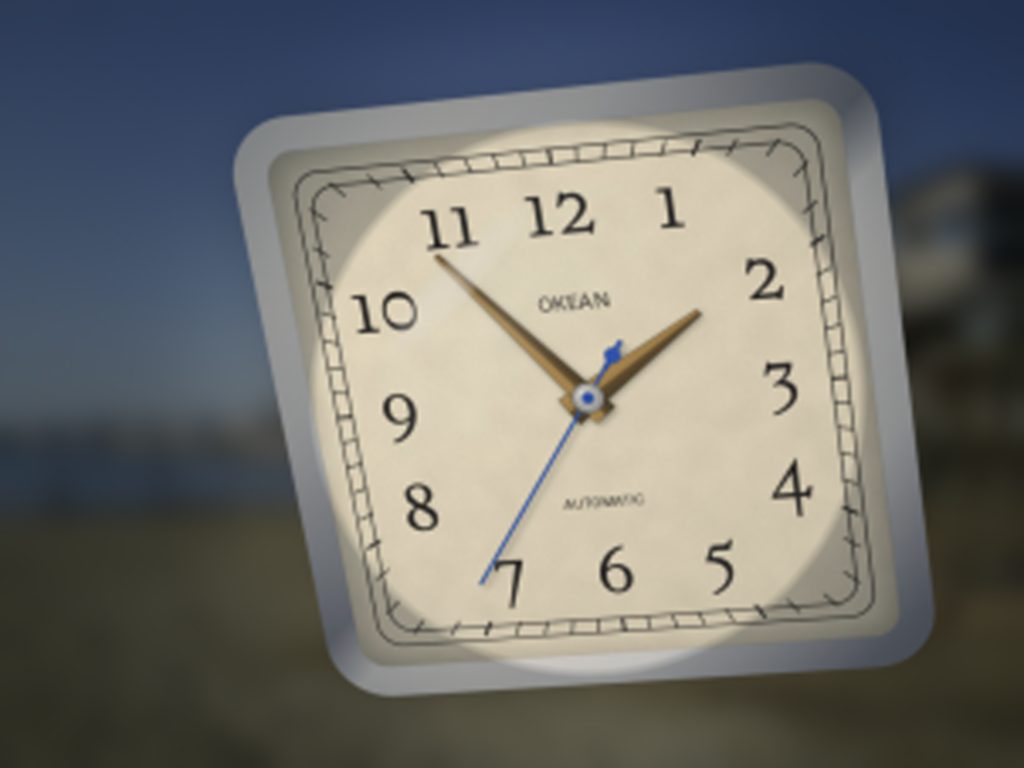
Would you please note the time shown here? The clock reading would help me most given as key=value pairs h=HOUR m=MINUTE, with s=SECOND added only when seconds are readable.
h=1 m=53 s=36
